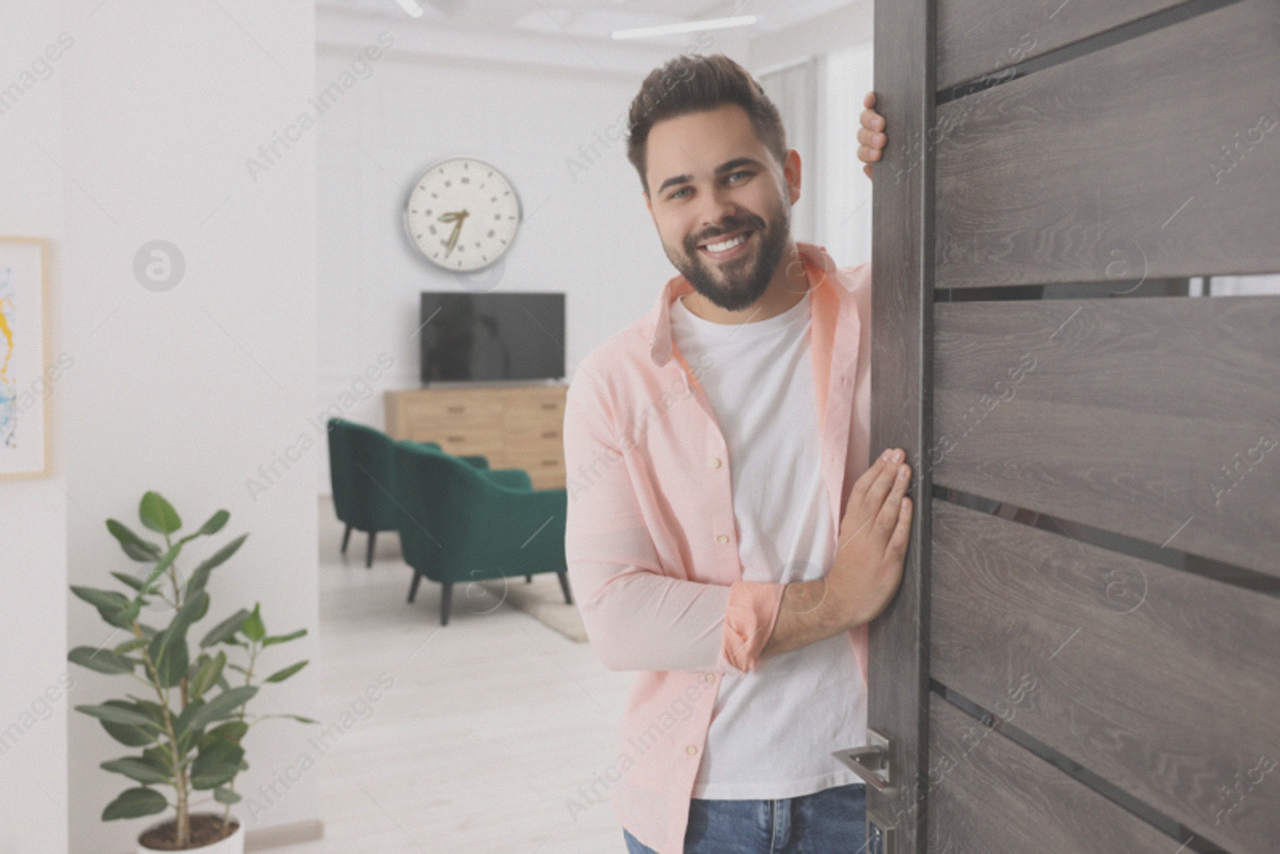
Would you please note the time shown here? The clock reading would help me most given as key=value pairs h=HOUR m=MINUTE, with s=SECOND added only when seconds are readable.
h=8 m=33
